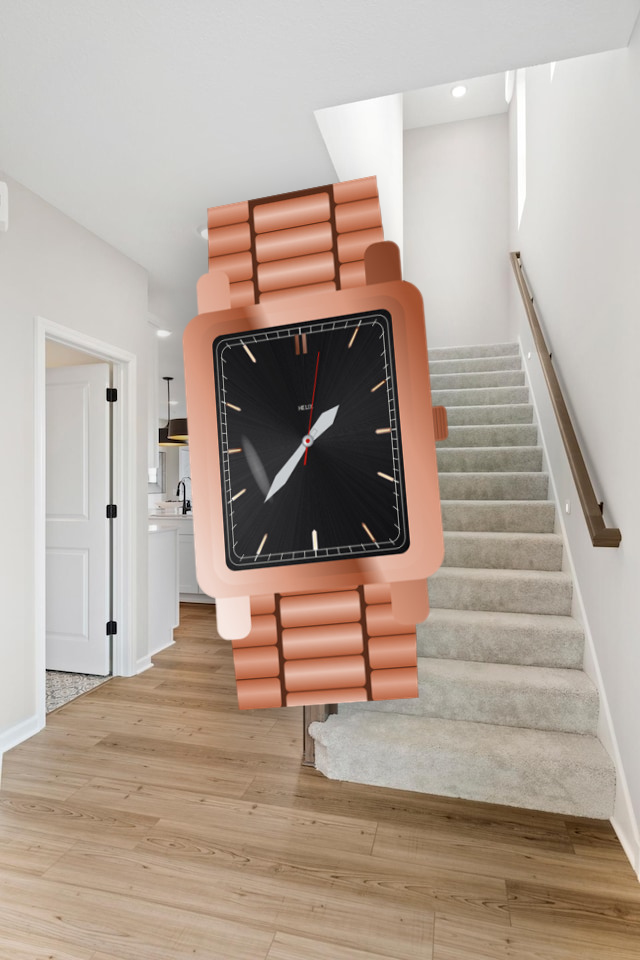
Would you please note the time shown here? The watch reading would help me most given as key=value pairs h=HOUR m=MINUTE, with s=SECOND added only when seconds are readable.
h=1 m=37 s=2
